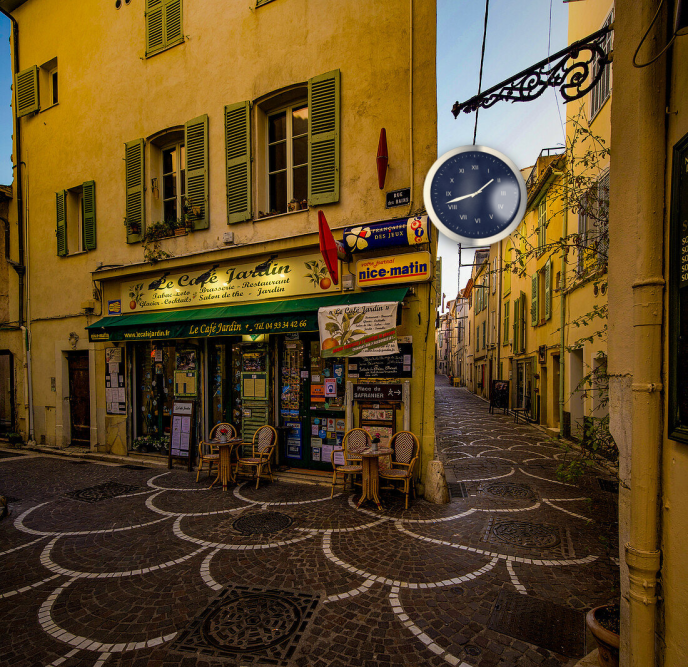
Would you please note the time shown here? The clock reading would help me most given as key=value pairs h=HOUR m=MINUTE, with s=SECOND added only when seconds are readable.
h=1 m=42
